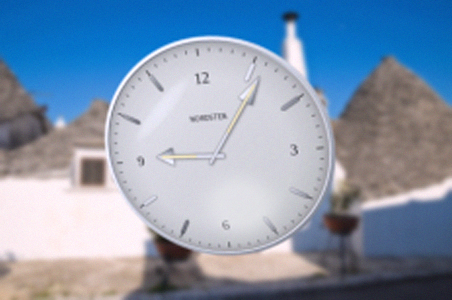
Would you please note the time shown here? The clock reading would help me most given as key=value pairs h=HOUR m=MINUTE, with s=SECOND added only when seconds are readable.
h=9 m=6
